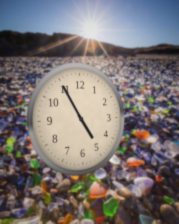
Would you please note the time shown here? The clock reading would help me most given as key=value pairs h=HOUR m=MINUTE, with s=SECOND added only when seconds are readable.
h=4 m=55
